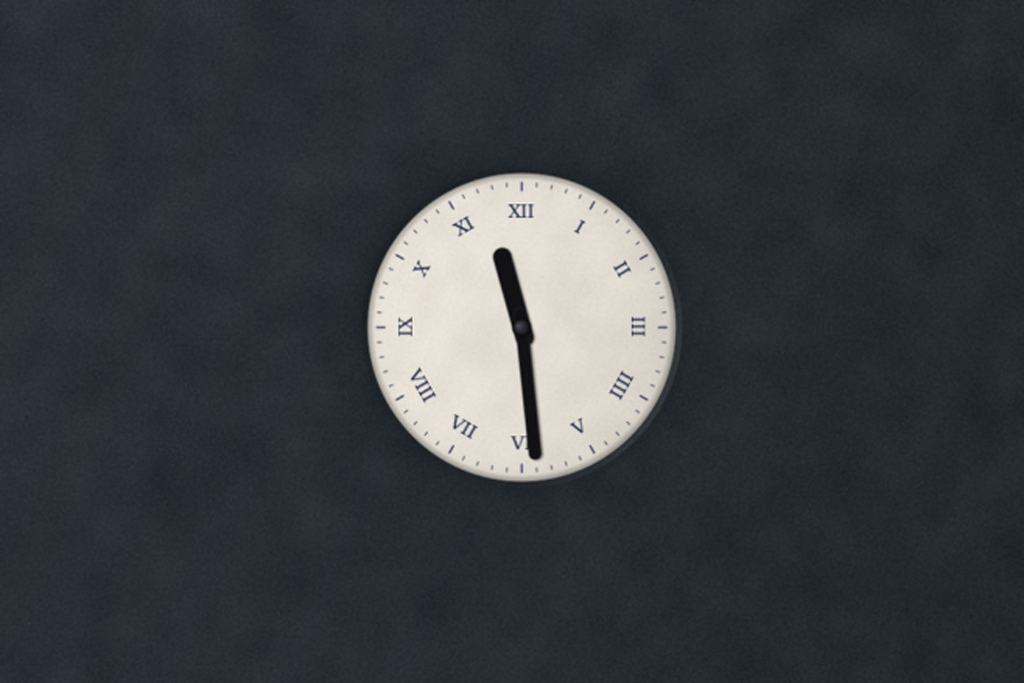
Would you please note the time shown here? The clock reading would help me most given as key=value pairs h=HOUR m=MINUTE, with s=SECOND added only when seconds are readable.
h=11 m=29
